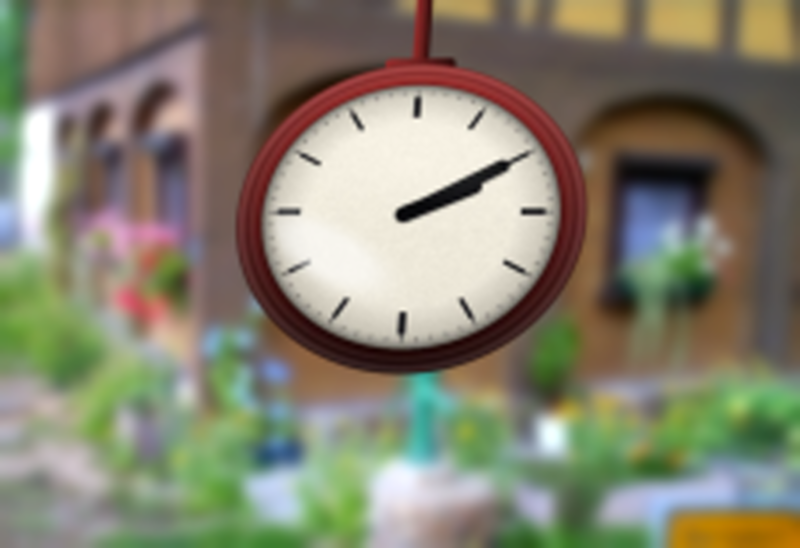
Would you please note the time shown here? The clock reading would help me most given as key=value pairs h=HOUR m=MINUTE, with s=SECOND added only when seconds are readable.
h=2 m=10
